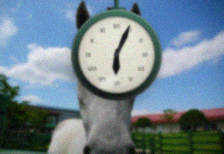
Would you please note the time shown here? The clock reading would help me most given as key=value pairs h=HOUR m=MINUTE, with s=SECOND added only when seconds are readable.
h=6 m=4
